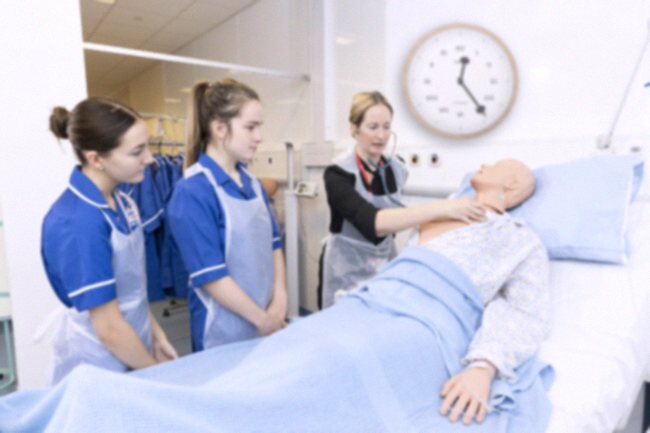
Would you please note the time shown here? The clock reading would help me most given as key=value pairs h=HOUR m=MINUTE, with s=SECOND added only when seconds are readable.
h=12 m=24
